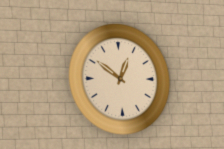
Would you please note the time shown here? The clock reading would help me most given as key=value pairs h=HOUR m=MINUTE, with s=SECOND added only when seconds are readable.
h=12 m=51
